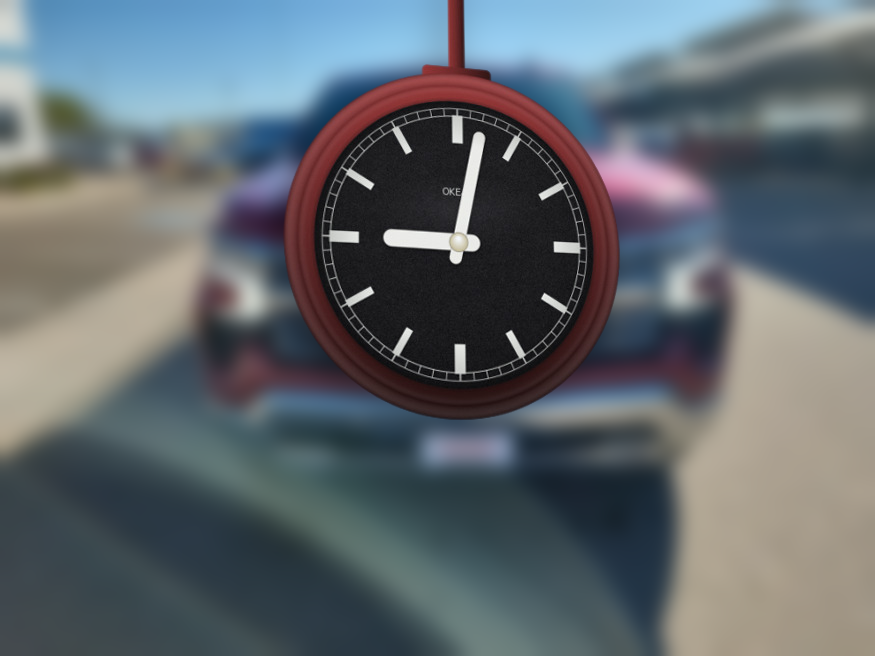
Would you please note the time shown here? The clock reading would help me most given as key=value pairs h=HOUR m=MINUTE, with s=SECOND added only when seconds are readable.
h=9 m=2
